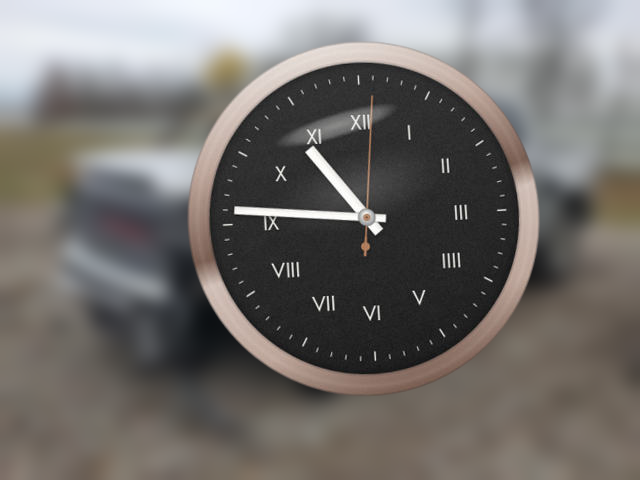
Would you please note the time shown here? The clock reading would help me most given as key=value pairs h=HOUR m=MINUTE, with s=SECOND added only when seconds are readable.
h=10 m=46 s=1
